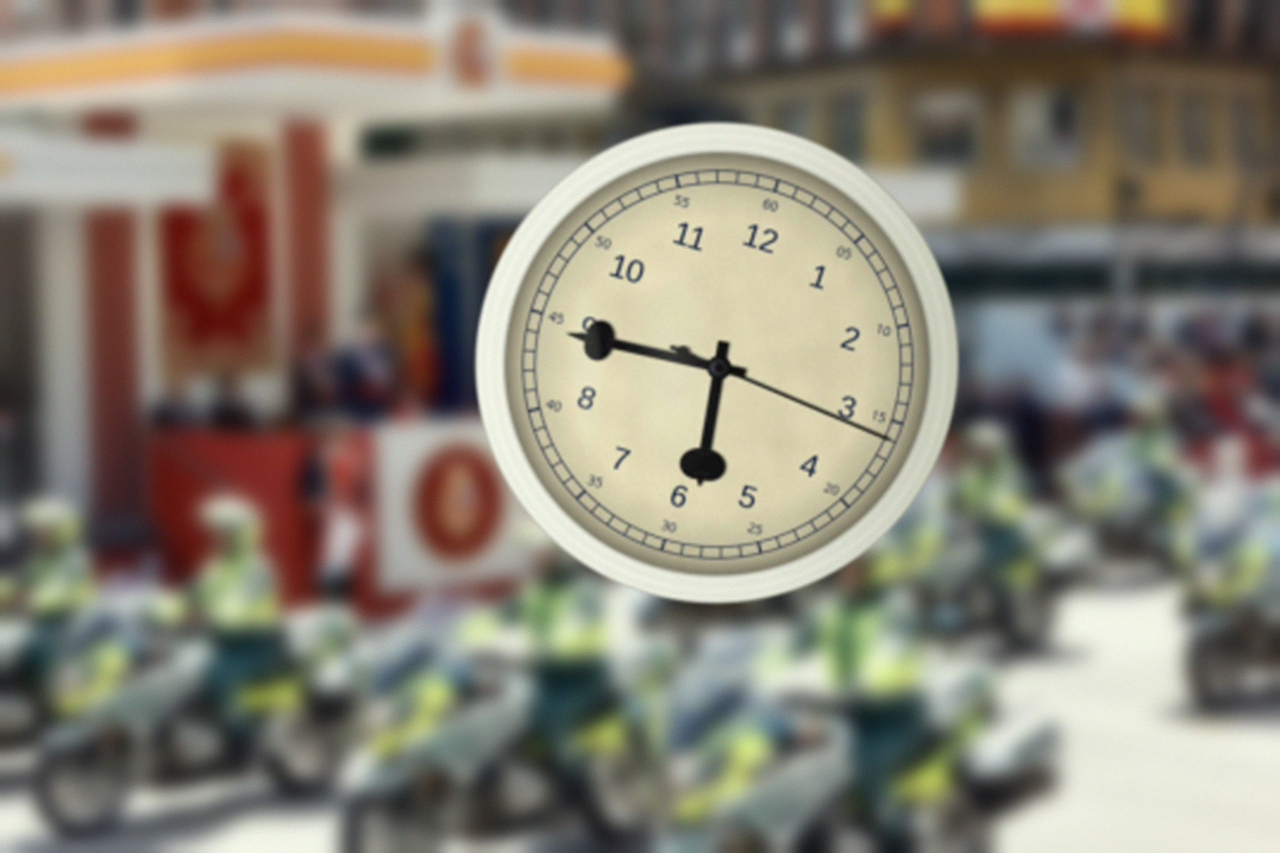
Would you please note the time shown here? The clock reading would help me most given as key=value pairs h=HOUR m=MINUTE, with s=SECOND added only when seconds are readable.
h=5 m=44 s=16
